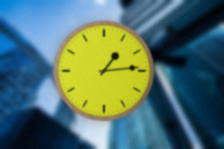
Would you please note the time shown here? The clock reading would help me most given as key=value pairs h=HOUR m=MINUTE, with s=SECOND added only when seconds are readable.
h=1 m=14
